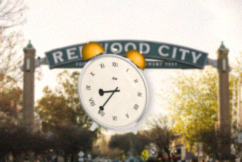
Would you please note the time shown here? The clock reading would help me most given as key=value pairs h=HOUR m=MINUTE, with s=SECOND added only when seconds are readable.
h=8 m=36
